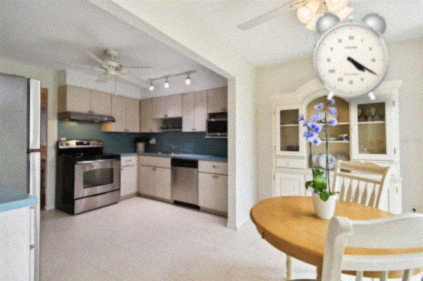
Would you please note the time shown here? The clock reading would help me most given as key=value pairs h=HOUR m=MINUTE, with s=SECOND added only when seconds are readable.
h=4 m=20
